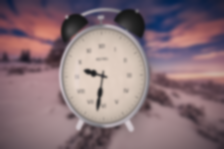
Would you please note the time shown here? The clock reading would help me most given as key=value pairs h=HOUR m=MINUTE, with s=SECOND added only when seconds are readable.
h=9 m=32
